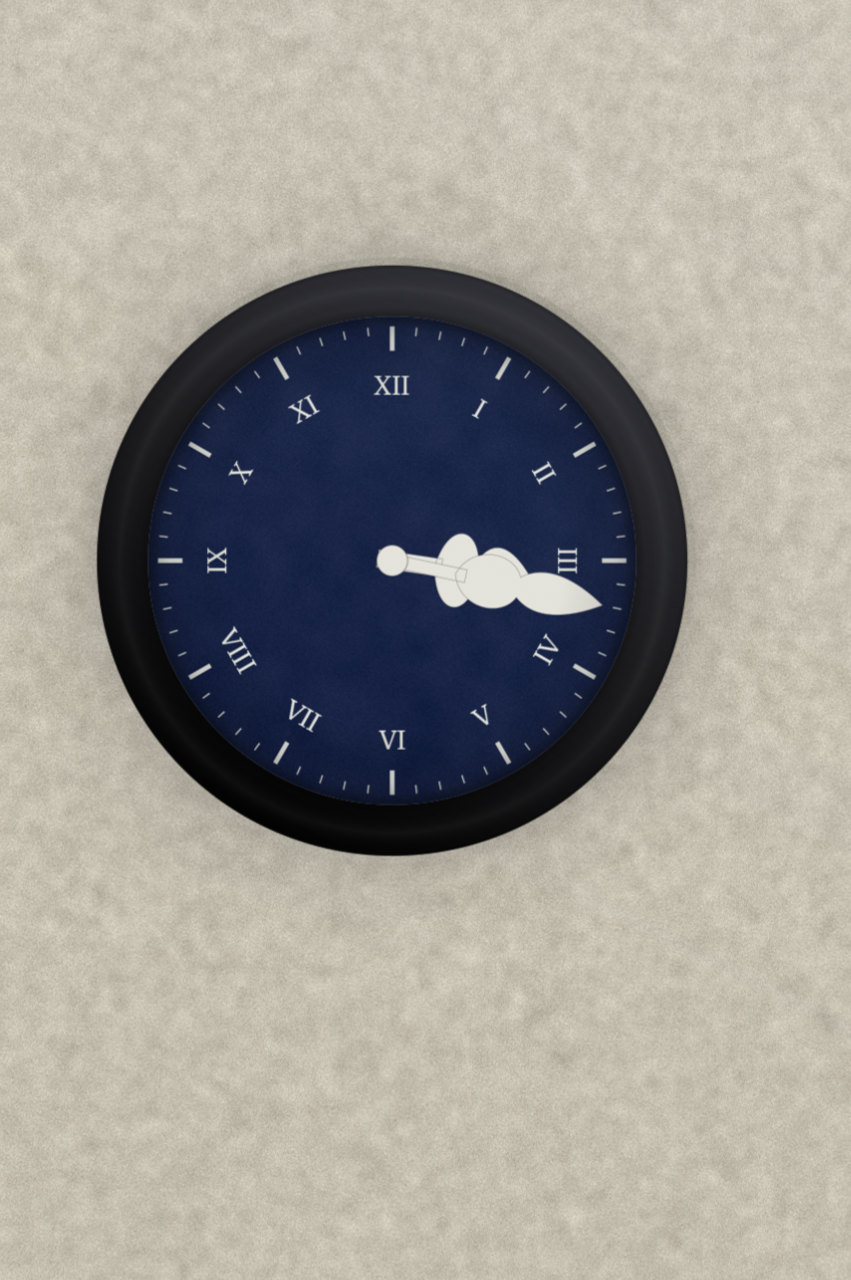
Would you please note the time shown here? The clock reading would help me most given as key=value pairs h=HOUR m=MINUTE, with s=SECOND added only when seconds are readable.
h=3 m=17
